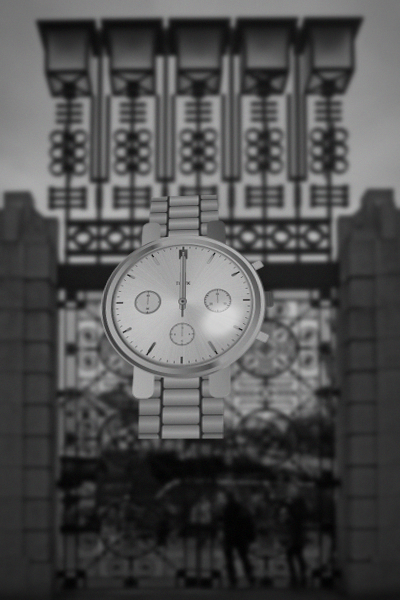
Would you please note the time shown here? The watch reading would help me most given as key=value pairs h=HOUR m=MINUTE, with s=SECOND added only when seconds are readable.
h=12 m=0
